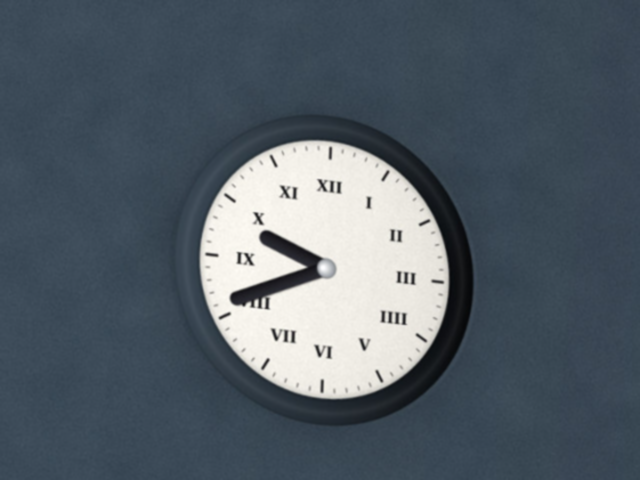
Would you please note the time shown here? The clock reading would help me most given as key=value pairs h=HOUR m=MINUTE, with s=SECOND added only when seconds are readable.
h=9 m=41
